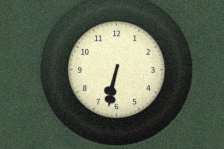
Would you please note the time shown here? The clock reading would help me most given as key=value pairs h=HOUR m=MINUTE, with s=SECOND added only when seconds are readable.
h=6 m=32
